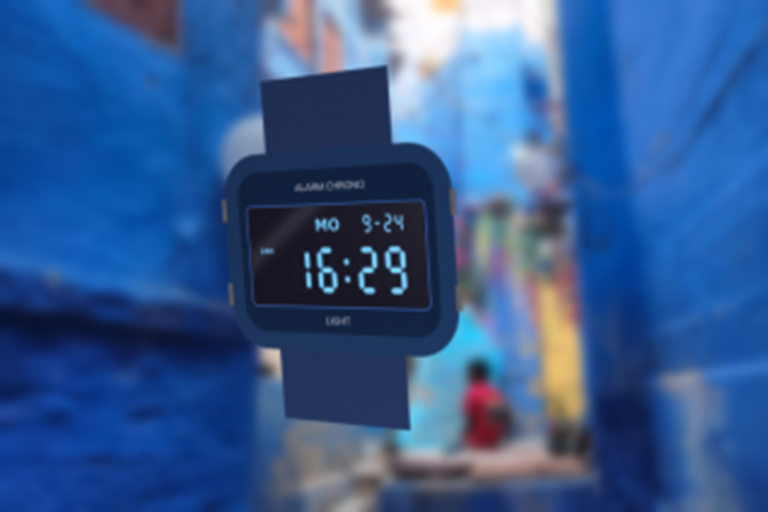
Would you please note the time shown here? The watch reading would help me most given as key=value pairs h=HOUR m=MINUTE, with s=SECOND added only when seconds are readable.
h=16 m=29
